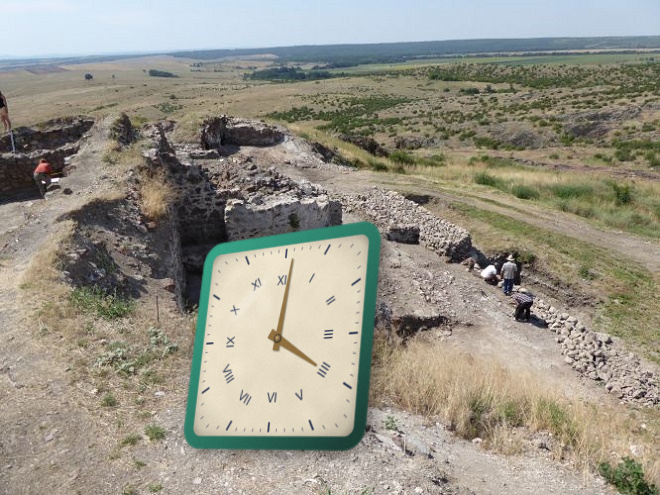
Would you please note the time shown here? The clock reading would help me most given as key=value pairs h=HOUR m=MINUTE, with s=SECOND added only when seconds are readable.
h=4 m=1
